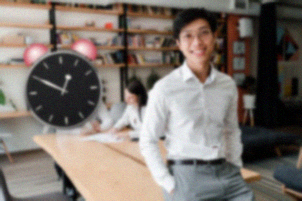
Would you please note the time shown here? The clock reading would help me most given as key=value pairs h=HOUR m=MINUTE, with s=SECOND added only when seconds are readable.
h=12 m=50
